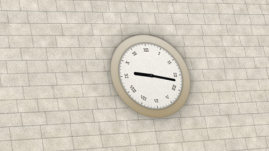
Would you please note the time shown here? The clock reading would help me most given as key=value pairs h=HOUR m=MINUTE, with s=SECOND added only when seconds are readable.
h=9 m=17
